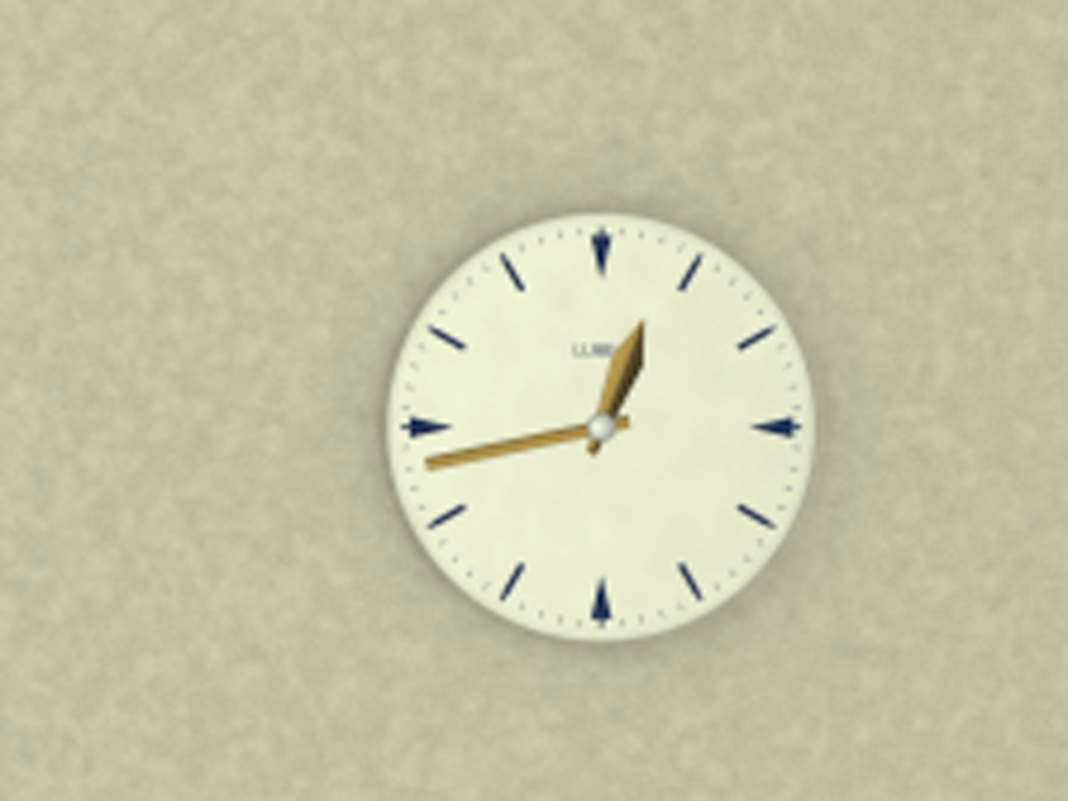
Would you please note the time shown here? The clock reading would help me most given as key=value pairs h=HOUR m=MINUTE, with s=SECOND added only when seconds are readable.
h=12 m=43
